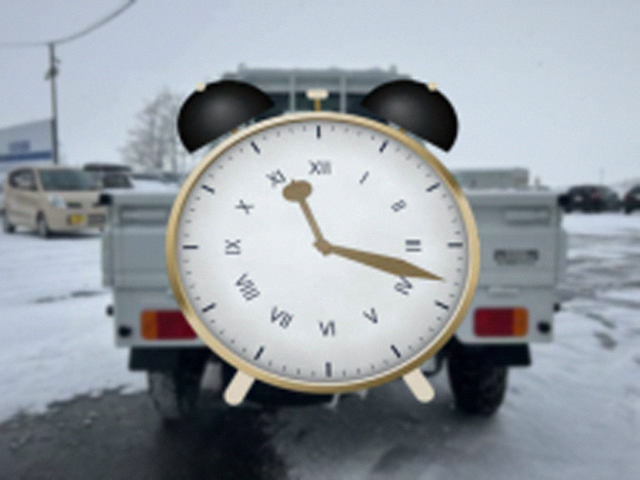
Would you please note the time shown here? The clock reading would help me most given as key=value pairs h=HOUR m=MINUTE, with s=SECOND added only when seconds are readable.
h=11 m=18
